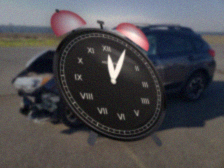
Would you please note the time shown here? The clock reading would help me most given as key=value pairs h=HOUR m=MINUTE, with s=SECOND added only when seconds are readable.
h=12 m=5
